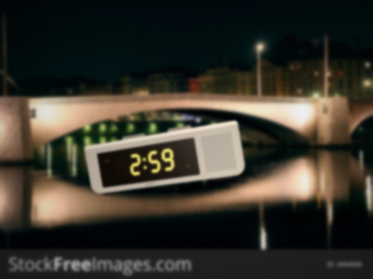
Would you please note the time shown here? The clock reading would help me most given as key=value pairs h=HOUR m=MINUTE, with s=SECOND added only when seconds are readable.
h=2 m=59
